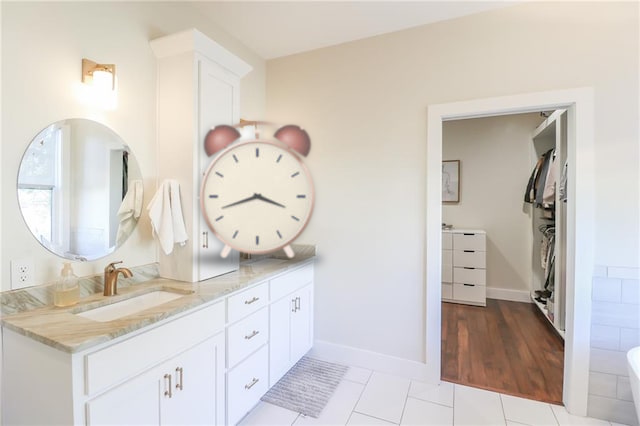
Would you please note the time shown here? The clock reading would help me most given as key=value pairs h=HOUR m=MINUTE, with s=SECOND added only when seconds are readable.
h=3 m=42
